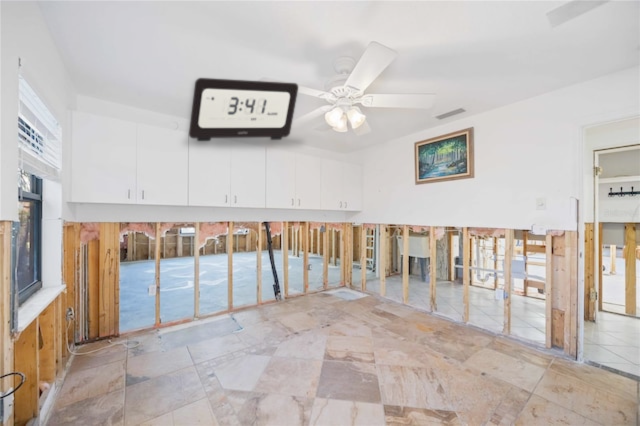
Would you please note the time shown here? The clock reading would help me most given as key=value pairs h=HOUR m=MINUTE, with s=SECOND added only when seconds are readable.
h=3 m=41
